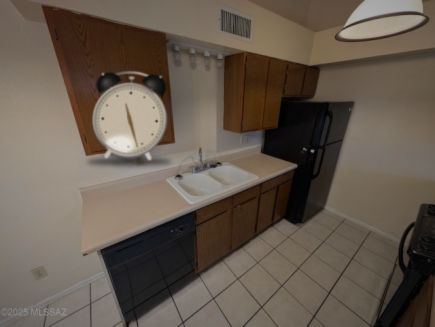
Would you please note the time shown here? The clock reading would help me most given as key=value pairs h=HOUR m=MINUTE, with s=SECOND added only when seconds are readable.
h=11 m=27
